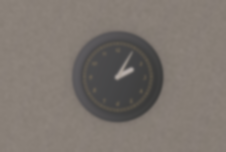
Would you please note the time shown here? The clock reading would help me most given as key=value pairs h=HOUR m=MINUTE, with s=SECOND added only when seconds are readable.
h=2 m=5
